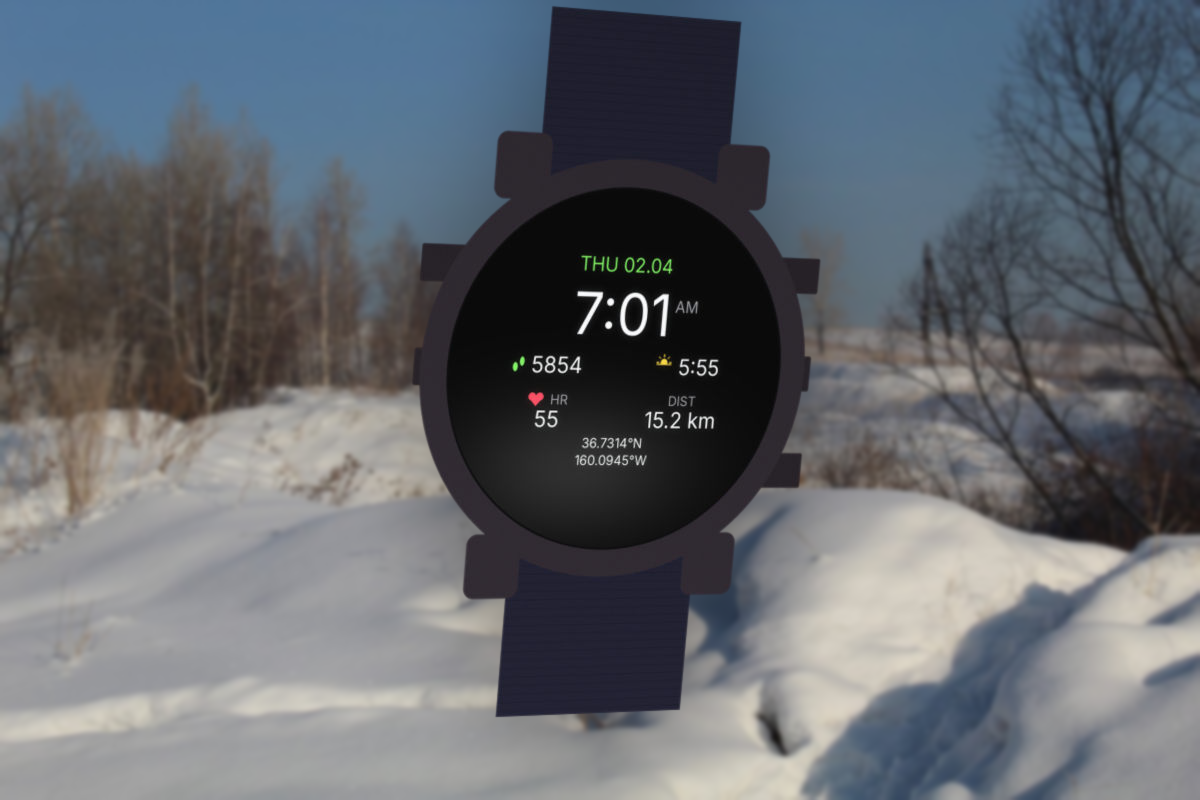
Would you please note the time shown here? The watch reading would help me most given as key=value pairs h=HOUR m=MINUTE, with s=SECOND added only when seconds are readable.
h=7 m=1
